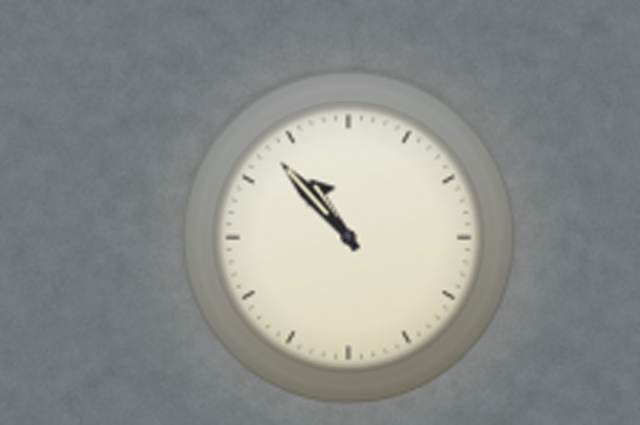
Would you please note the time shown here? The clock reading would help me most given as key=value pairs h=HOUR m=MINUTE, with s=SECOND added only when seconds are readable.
h=10 m=53
